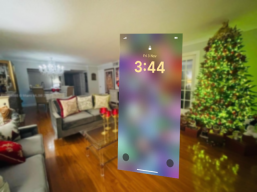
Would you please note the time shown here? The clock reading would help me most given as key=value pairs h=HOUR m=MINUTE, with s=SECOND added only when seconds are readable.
h=3 m=44
